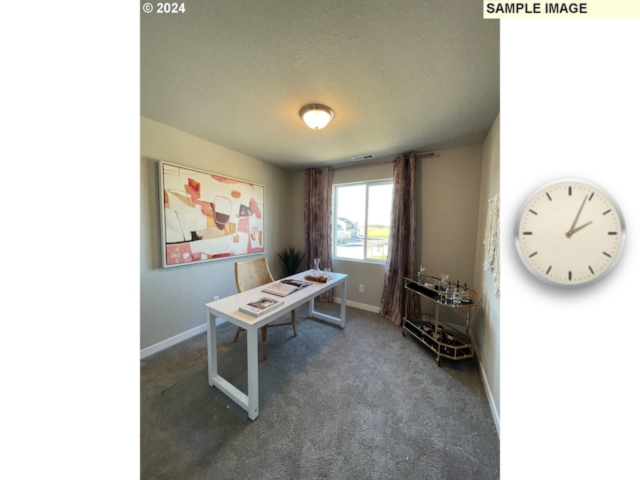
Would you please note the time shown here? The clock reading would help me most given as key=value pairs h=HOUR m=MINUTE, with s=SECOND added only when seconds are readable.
h=2 m=4
